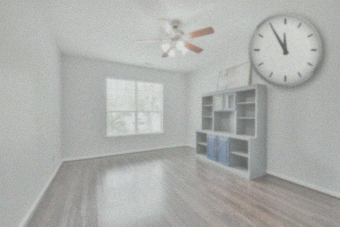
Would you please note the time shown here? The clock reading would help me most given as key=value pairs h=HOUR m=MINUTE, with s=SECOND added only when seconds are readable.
h=11 m=55
